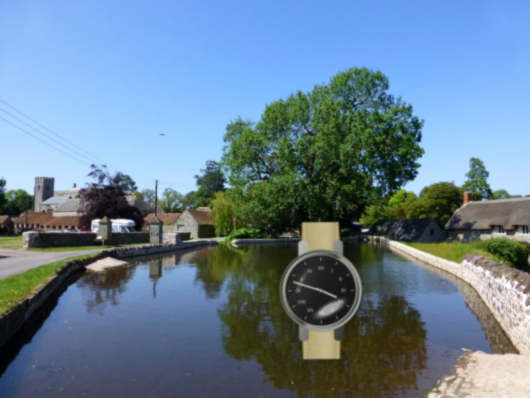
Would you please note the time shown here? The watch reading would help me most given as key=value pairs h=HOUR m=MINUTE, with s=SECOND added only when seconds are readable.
h=3 m=48
